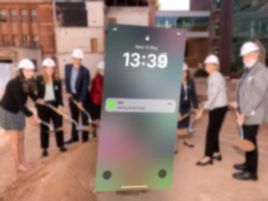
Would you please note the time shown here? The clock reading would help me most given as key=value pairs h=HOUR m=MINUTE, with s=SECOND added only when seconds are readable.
h=13 m=39
